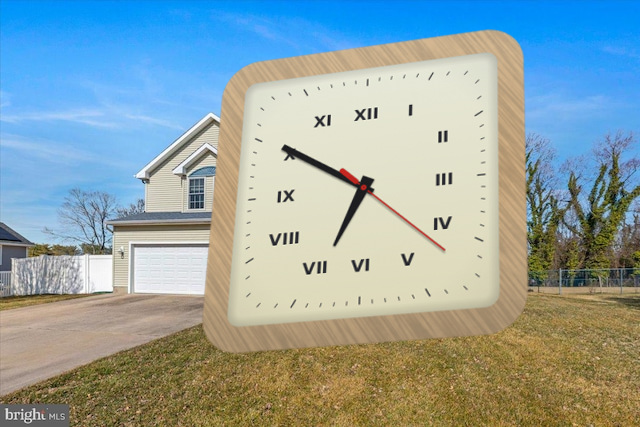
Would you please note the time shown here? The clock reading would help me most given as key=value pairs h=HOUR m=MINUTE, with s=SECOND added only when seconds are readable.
h=6 m=50 s=22
